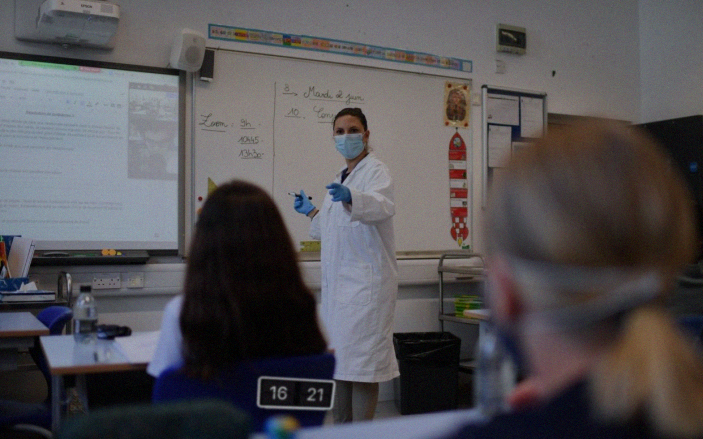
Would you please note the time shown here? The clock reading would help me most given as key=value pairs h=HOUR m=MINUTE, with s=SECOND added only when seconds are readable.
h=16 m=21
